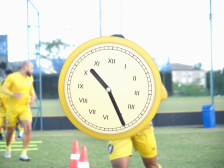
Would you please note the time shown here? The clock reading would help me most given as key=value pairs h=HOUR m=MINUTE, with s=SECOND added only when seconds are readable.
h=10 m=25
